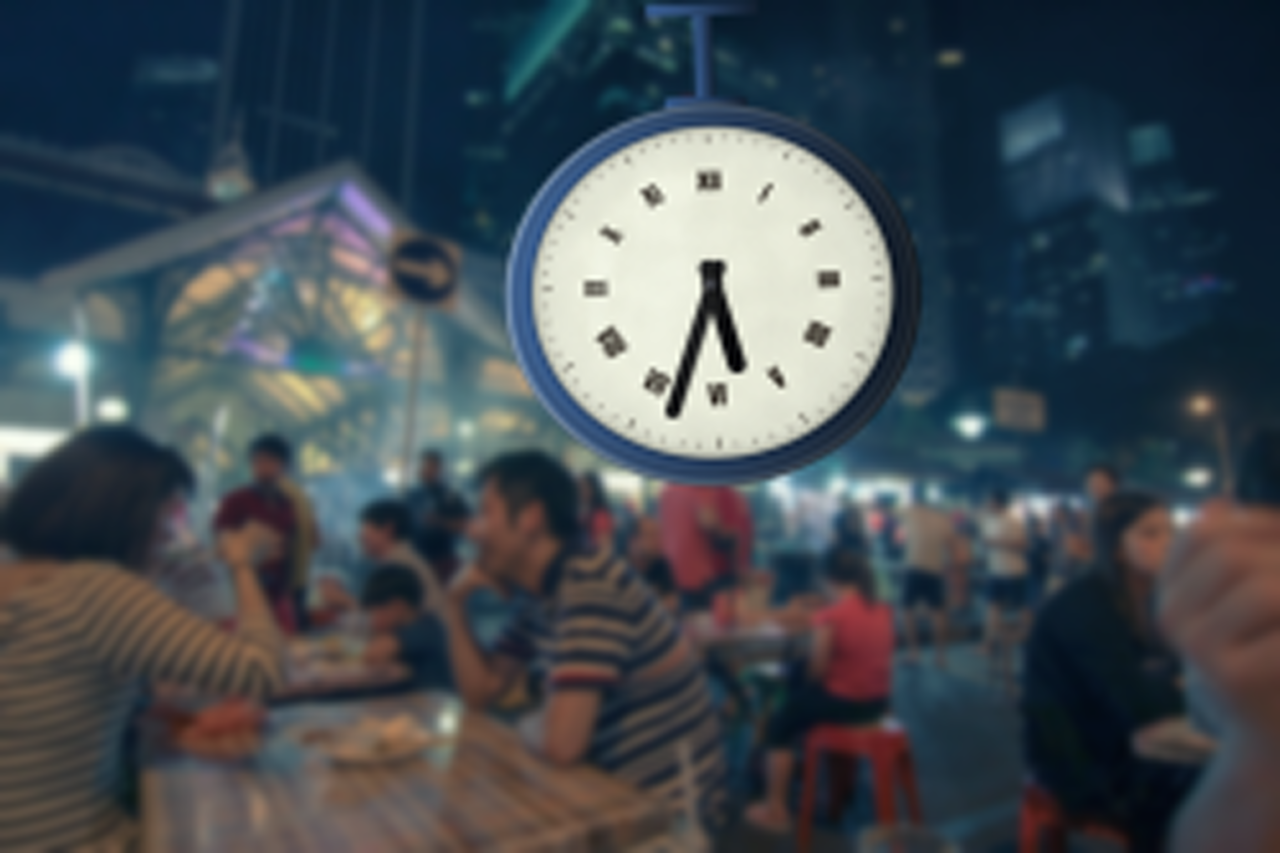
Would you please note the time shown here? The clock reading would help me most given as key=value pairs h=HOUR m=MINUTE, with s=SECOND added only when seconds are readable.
h=5 m=33
